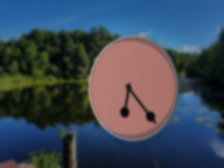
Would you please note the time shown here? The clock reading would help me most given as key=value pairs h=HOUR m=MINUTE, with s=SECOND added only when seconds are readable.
h=6 m=23
